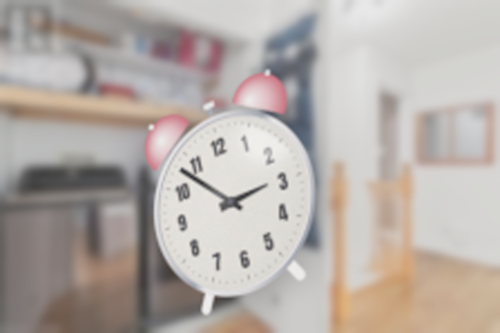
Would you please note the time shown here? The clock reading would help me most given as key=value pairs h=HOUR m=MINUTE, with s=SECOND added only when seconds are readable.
h=2 m=53
